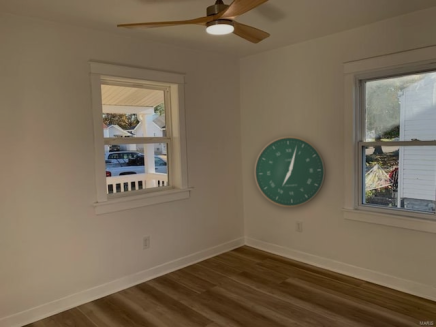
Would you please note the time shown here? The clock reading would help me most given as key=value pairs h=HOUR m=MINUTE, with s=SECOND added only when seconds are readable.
h=7 m=3
